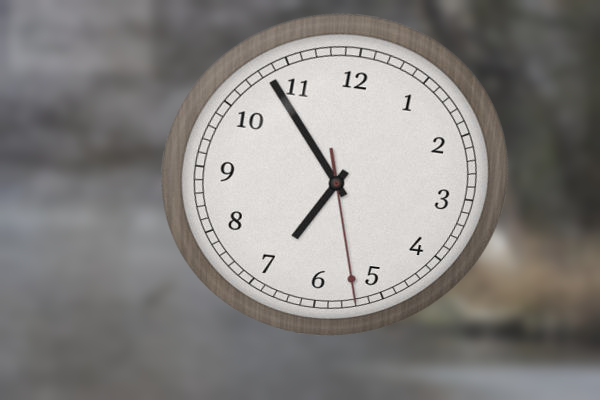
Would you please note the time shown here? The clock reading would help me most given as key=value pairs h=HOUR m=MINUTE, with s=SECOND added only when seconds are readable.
h=6 m=53 s=27
